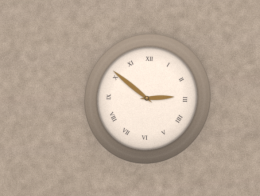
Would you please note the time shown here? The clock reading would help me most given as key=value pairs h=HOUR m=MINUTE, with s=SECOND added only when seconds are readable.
h=2 m=51
